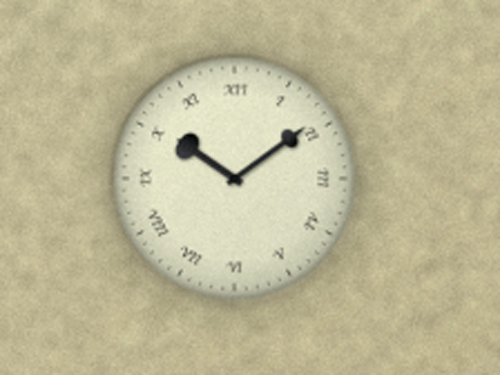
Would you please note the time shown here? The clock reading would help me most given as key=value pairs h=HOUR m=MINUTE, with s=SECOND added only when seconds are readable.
h=10 m=9
